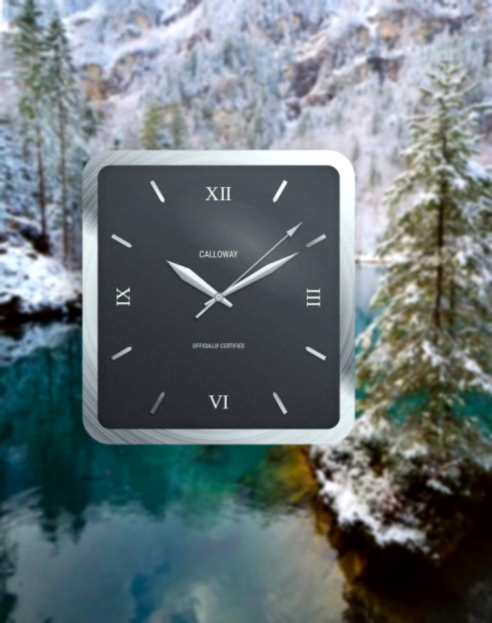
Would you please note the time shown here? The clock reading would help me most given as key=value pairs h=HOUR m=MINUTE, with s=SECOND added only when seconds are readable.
h=10 m=10 s=8
